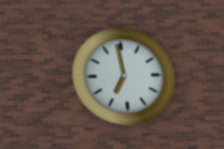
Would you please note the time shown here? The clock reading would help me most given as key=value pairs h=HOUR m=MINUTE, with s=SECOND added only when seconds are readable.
h=6 m=59
